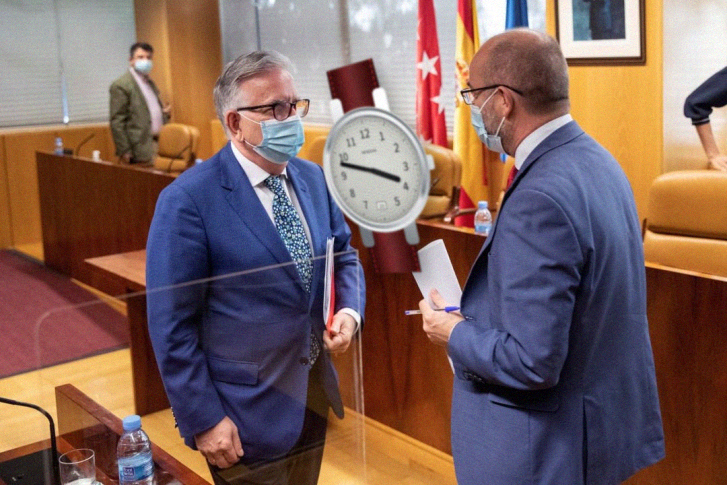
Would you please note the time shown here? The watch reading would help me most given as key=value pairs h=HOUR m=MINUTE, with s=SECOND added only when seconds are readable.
h=3 m=48
